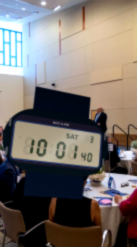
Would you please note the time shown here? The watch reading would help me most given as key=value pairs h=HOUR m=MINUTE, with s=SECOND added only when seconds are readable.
h=10 m=1 s=40
